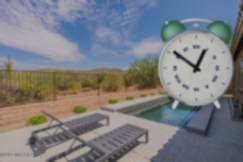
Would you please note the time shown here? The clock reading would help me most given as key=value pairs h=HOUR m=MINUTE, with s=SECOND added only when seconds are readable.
h=12 m=51
